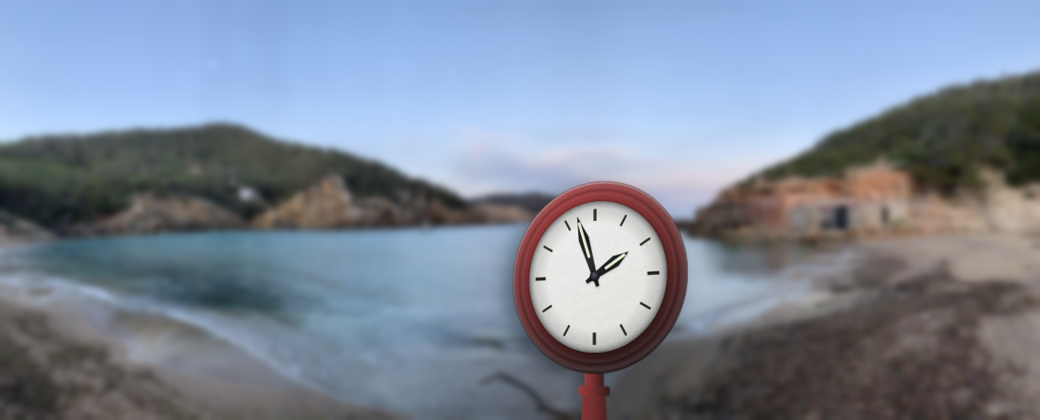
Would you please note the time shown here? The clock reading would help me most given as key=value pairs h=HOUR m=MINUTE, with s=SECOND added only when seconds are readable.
h=1 m=57
